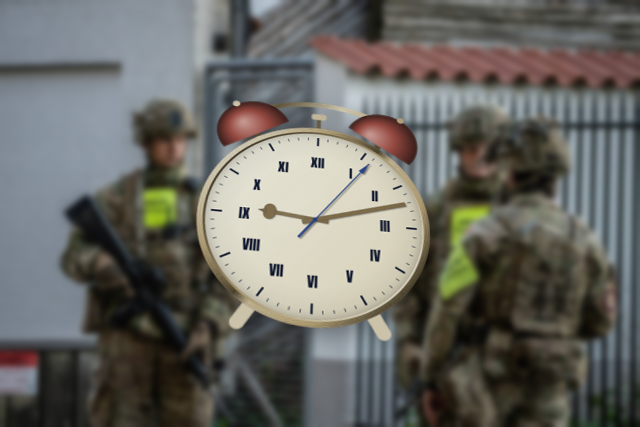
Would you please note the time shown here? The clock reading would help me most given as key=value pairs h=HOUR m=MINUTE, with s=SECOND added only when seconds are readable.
h=9 m=12 s=6
